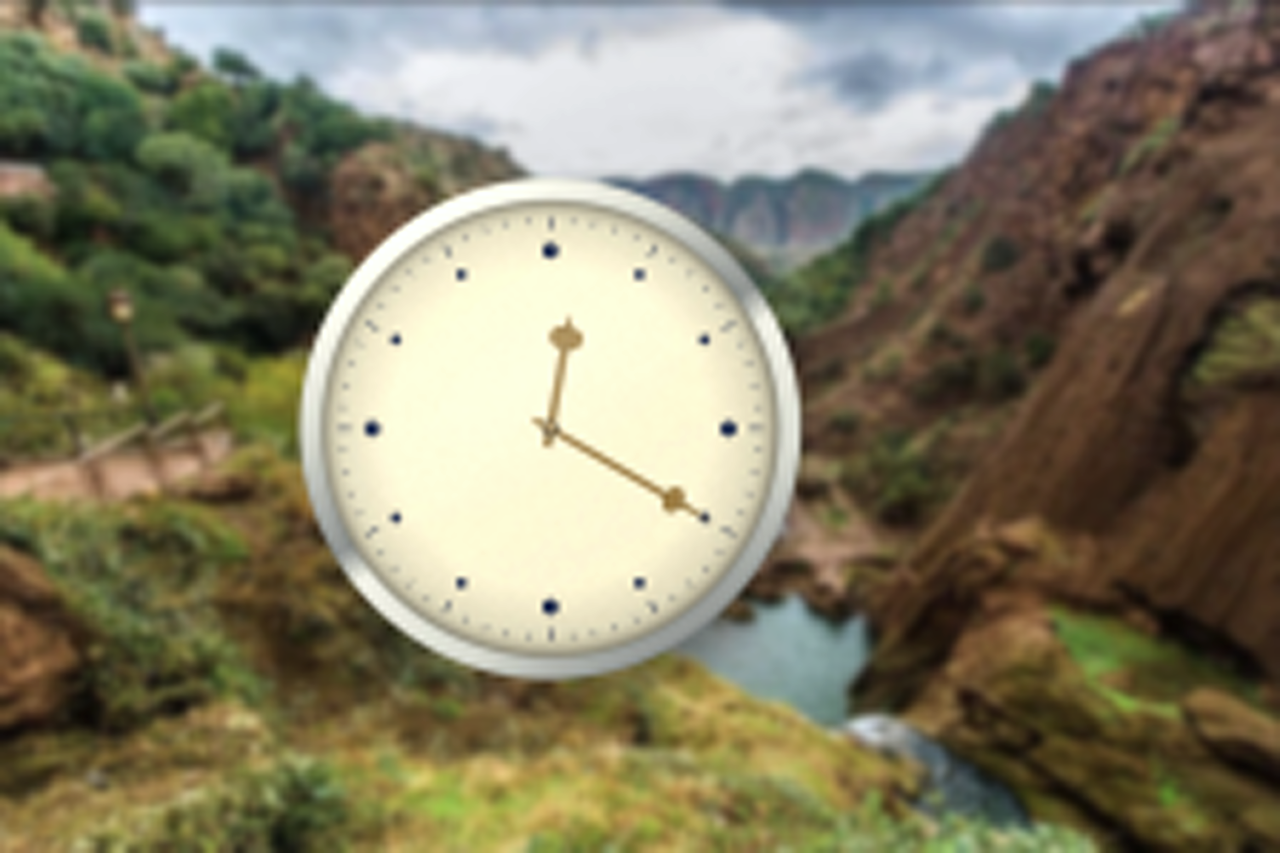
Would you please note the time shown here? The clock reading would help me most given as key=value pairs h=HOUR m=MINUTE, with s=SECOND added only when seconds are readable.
h=12 m=20
